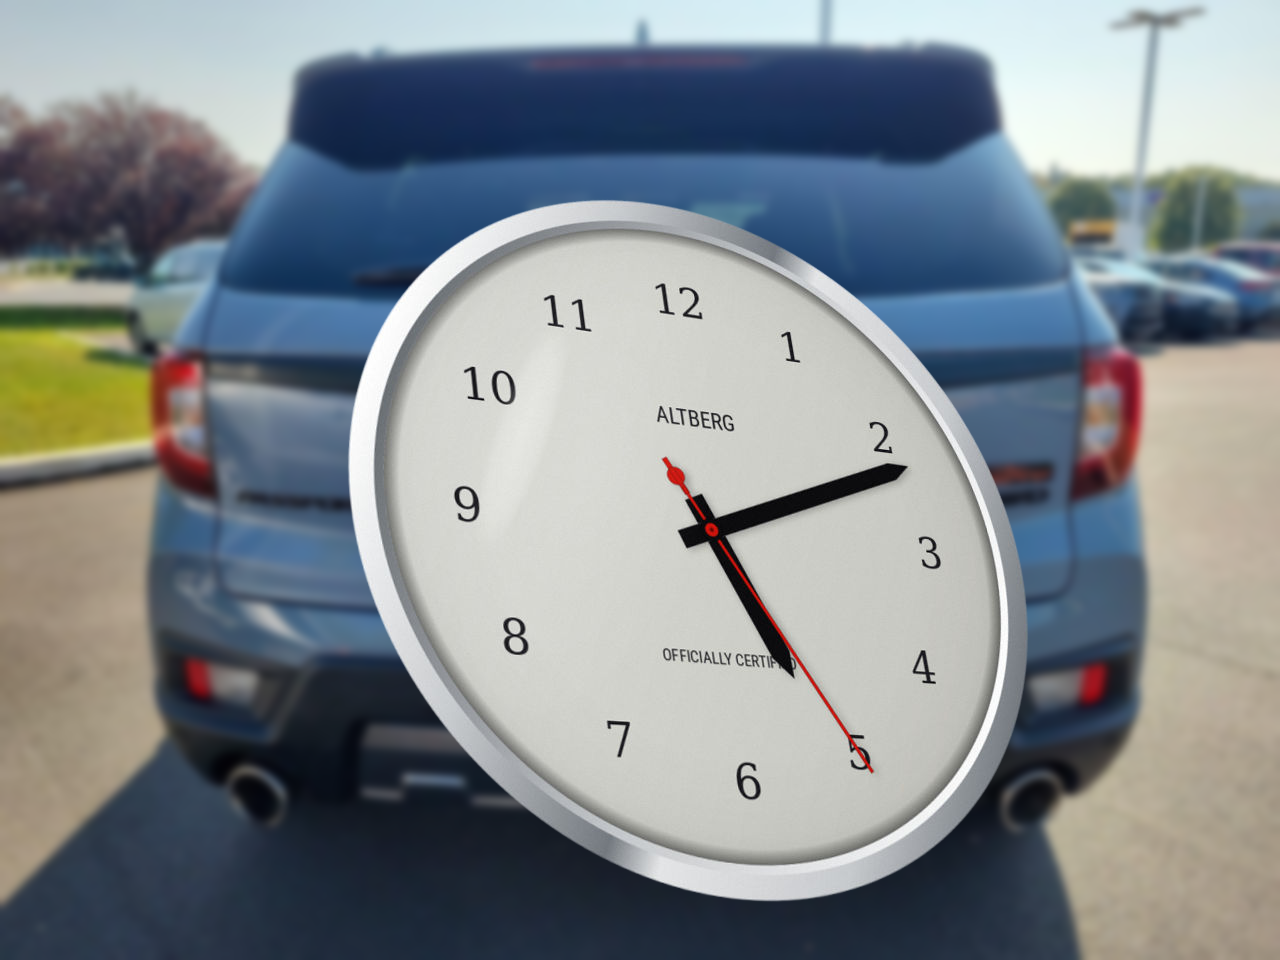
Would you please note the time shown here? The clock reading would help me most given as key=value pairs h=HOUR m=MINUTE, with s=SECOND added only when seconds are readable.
h=5 m=11 s=25
